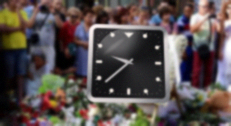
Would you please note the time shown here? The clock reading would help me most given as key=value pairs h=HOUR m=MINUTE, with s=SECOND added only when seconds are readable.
h=9 m=38
